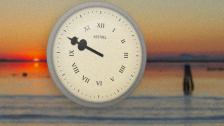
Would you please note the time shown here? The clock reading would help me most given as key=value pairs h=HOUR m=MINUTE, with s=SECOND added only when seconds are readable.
h=9 m=49
